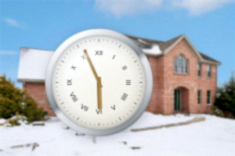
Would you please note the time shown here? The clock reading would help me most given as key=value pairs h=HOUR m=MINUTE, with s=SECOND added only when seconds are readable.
h=5 m=56
